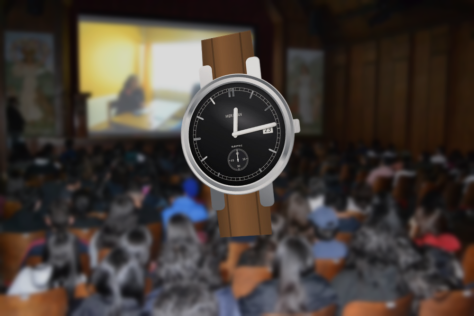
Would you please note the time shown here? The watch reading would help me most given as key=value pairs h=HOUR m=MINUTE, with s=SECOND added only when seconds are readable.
h=12 m=14
